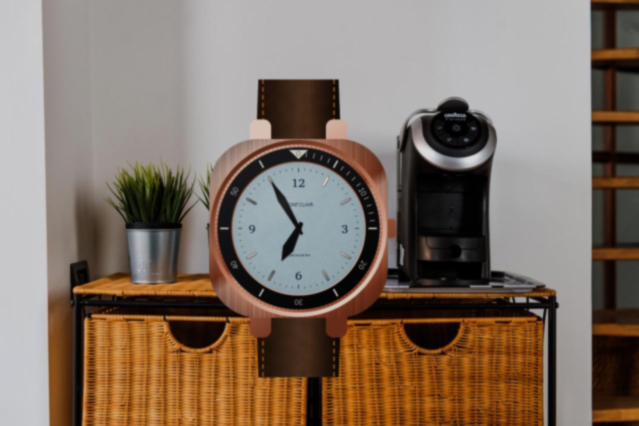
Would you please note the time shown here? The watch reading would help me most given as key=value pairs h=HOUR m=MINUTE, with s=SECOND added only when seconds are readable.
h=6 m=55
